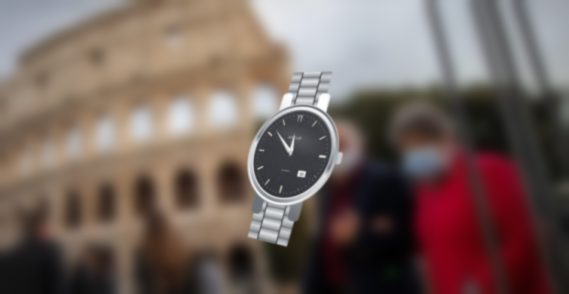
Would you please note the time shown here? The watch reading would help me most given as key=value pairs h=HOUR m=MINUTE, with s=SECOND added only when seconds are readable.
h=11 m=52
